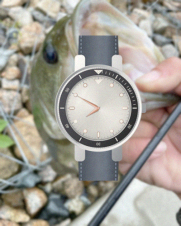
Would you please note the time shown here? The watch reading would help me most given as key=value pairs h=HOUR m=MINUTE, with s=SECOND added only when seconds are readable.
h=7 m=50
